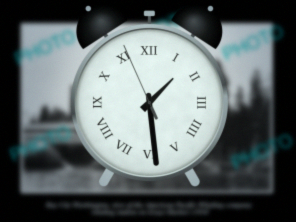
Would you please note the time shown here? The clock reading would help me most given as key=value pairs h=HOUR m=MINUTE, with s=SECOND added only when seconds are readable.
h=1 m=28 s=56
